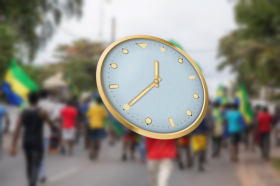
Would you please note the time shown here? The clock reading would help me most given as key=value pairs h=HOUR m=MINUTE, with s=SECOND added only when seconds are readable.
h=12 m=40
